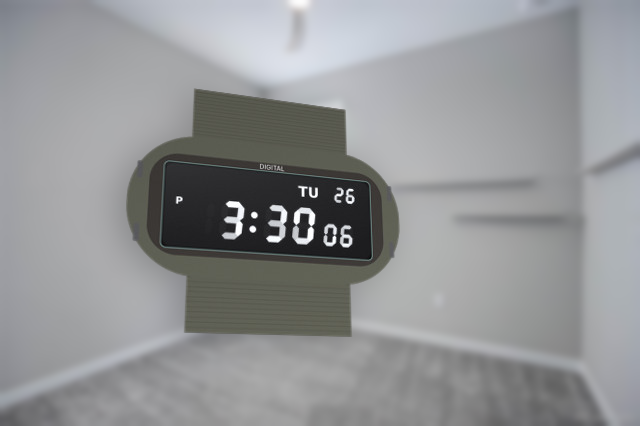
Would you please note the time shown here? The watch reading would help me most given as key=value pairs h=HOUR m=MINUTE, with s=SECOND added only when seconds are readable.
h=3 m=30 s=6
